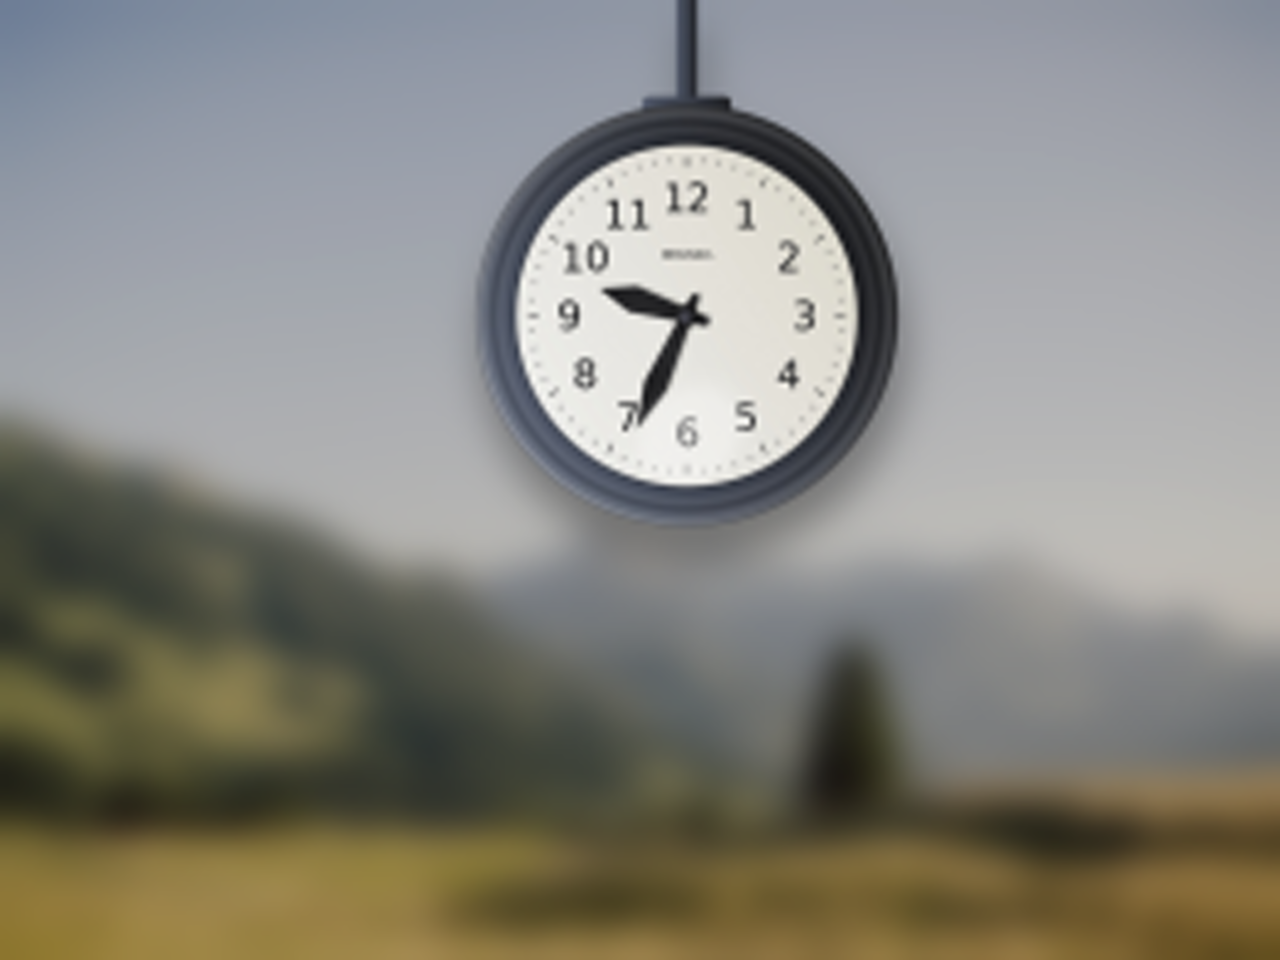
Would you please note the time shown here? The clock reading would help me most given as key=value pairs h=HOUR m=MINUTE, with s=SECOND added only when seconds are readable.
h=9 m=34
